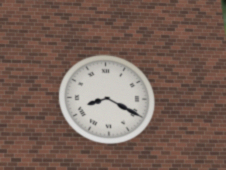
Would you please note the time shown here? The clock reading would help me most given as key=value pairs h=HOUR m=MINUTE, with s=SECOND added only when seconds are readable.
h=8 m=20
